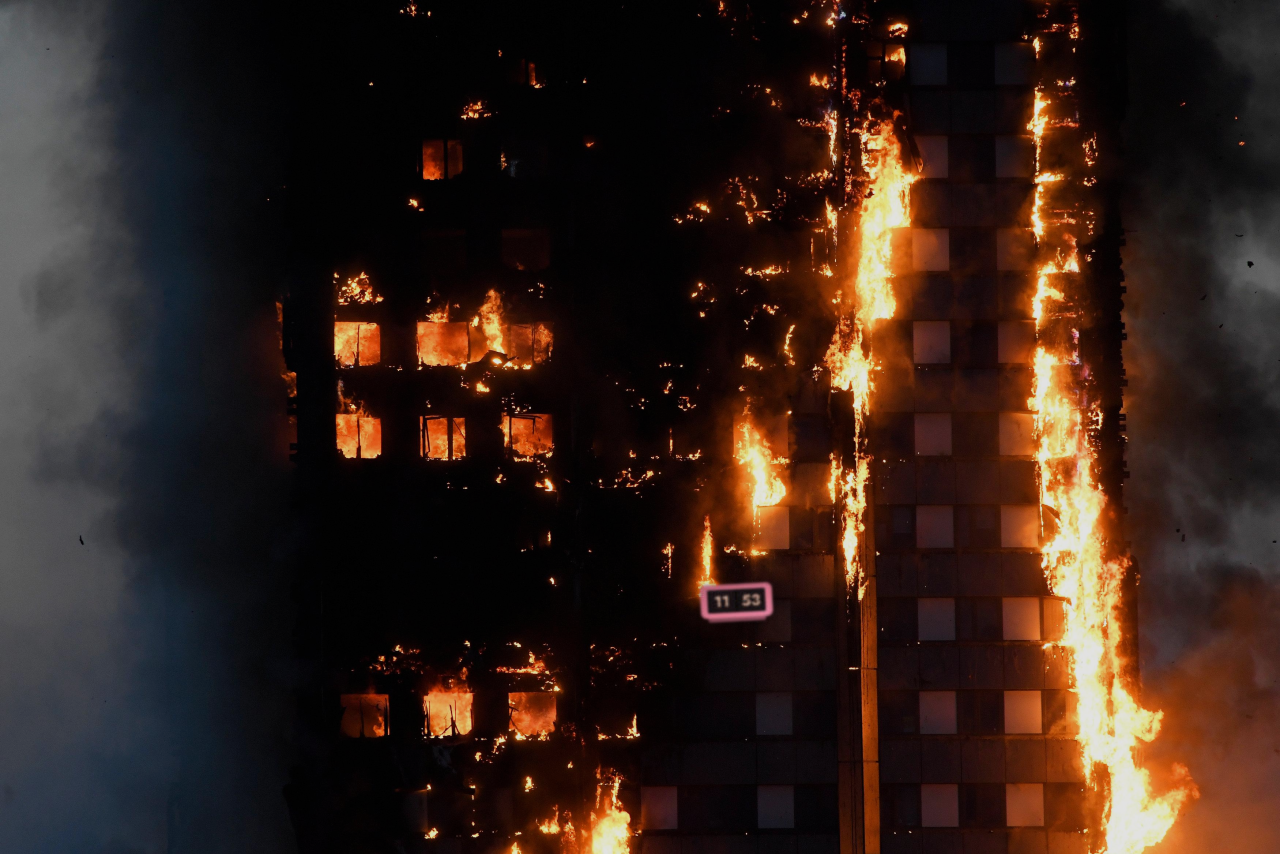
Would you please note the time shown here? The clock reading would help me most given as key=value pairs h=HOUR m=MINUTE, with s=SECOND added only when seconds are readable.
h=11 m=53
